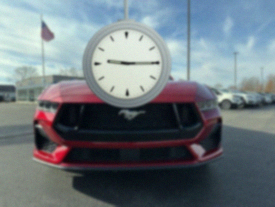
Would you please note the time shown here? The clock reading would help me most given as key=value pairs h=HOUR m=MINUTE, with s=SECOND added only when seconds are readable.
h=9 m=15
